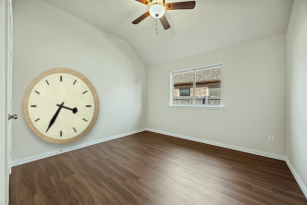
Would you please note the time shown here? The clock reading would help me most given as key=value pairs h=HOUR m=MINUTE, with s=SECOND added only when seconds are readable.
h=3 m=35
